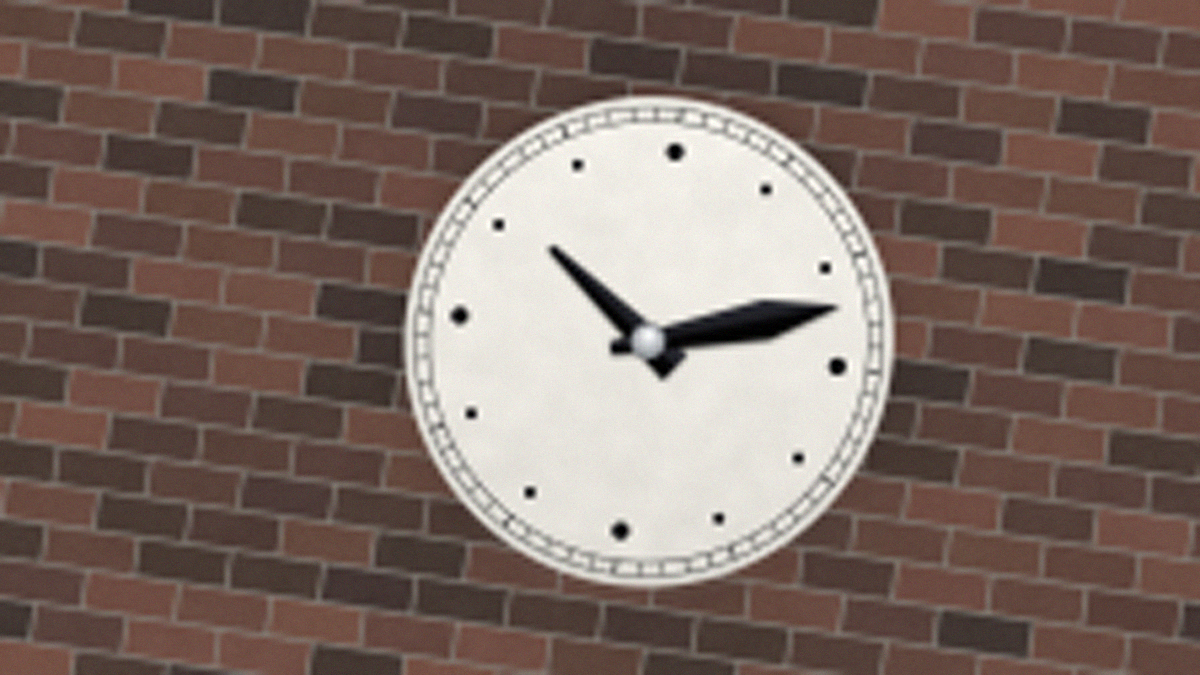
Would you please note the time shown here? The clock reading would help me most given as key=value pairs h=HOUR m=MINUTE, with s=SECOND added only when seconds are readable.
h=10 m=12
